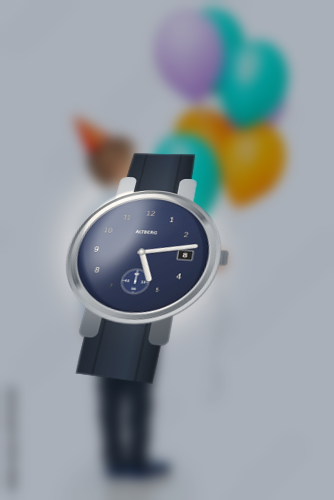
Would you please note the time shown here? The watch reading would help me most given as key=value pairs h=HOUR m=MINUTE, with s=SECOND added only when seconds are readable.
h=5 m=13
